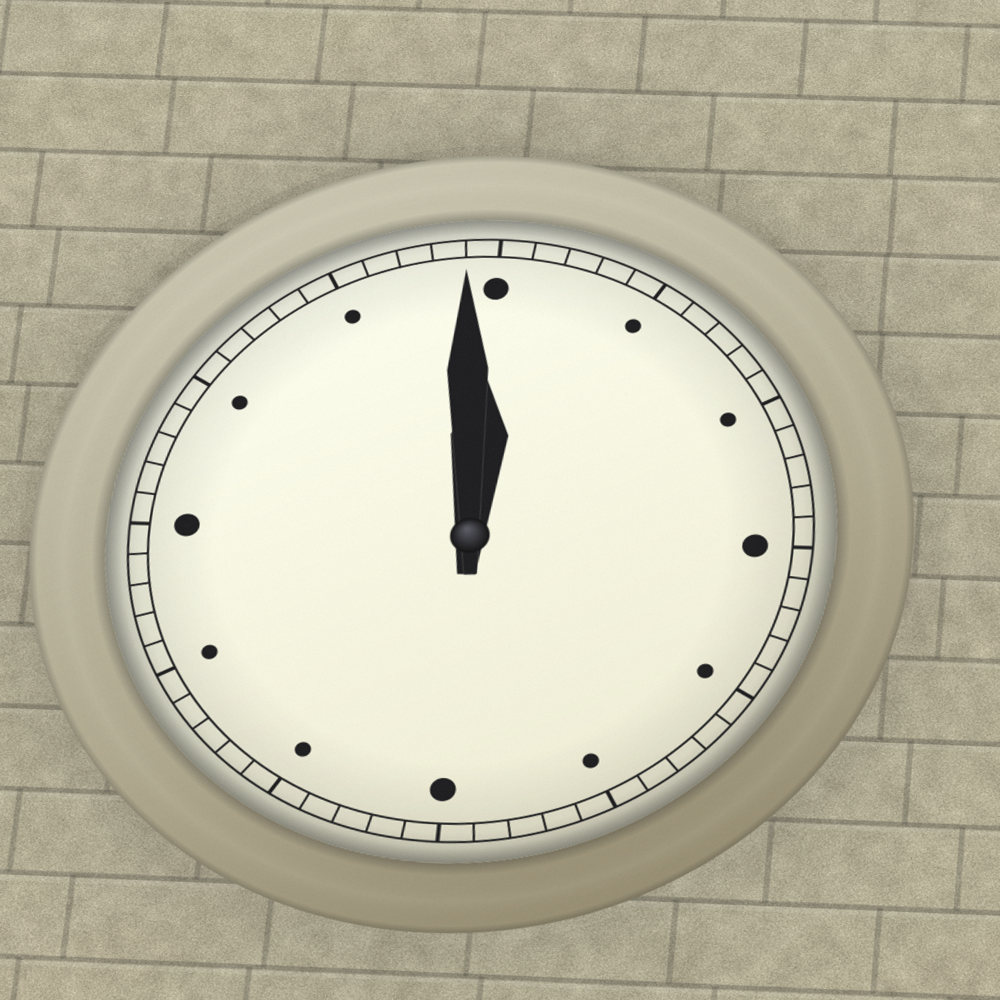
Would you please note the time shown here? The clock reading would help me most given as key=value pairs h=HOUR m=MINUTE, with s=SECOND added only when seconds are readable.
h=11 m=59
